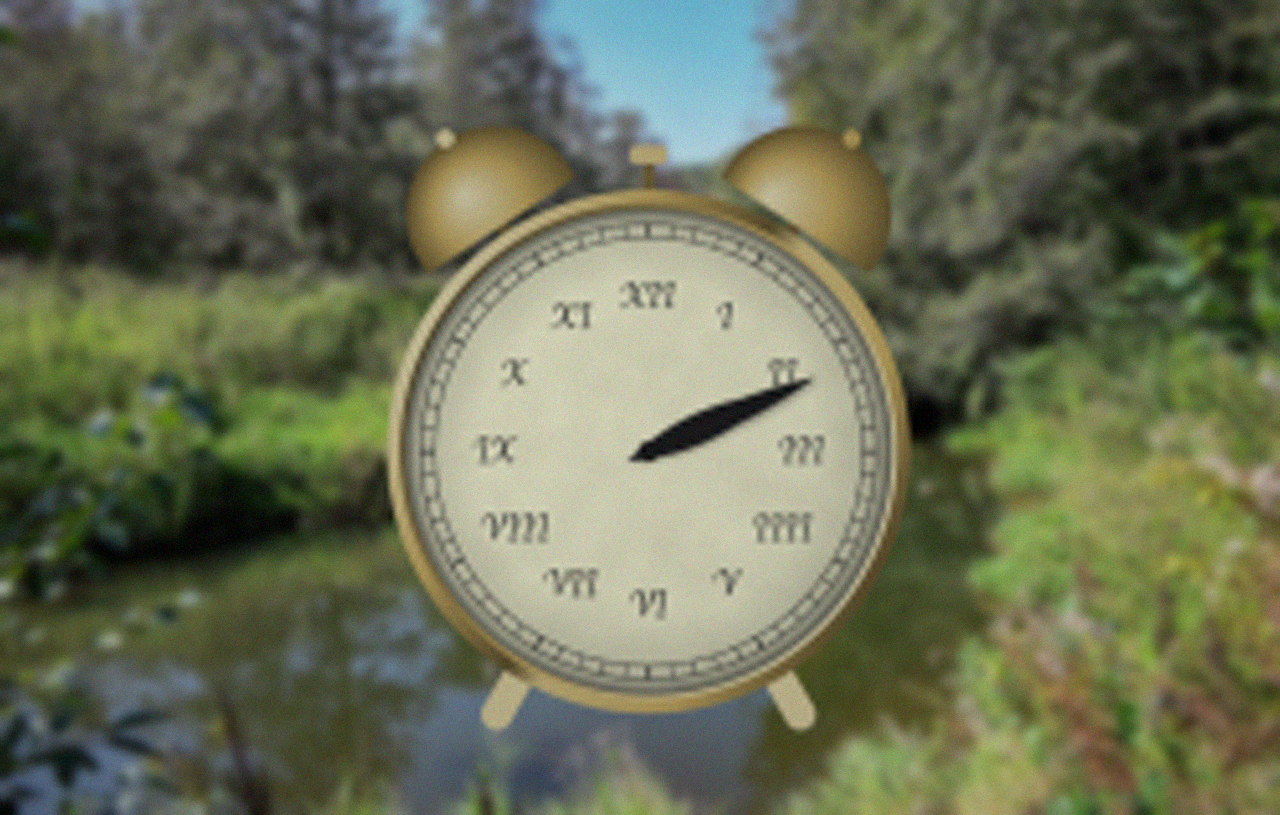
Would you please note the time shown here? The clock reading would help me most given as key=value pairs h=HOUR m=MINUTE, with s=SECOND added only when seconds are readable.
h=2 m=11
